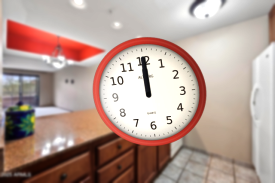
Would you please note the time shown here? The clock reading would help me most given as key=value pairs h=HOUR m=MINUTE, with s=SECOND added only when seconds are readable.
h=12 m=0
